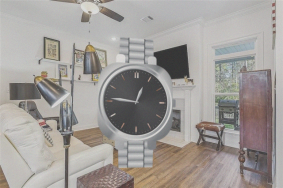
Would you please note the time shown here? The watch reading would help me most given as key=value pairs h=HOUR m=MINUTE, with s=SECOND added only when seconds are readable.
h=12 m=46
